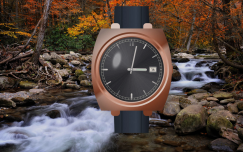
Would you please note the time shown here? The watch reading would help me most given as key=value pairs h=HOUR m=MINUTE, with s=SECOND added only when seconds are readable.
h=3 m=2
